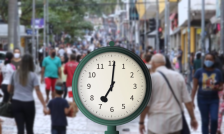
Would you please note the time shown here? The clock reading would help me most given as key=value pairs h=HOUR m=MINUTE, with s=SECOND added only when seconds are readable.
h=7 m=1
